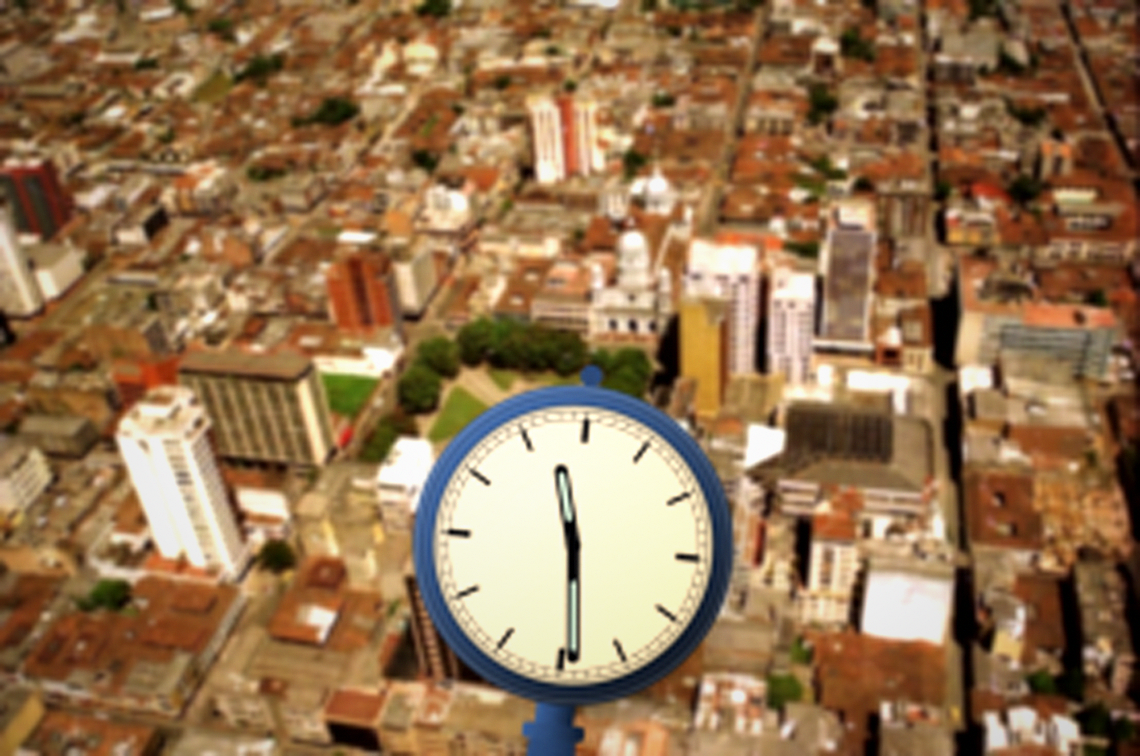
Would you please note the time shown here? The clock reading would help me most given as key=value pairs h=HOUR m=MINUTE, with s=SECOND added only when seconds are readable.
h=11 m=29
